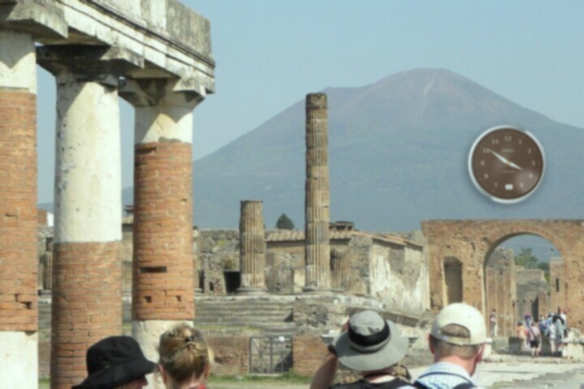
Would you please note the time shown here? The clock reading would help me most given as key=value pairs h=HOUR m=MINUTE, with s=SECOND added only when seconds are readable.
h=3 m=51
